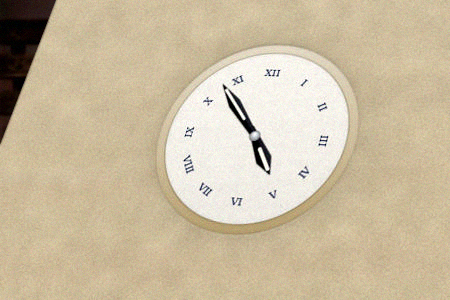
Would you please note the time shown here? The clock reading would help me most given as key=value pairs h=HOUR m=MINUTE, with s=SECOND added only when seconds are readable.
h=4 m=53
